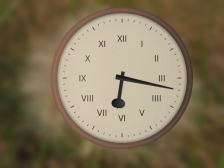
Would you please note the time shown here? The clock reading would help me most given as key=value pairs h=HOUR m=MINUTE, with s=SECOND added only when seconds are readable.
h=6 m=17
